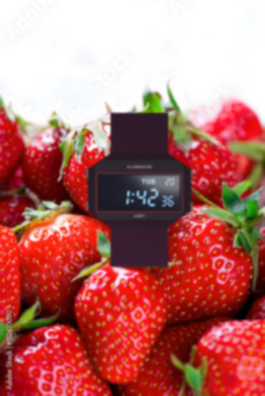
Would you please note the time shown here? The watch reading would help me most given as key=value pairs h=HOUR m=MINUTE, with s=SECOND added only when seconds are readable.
h=1 m=42 s=36
